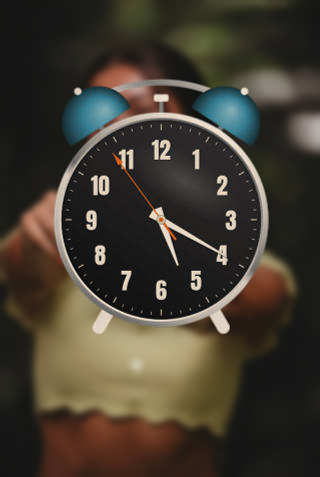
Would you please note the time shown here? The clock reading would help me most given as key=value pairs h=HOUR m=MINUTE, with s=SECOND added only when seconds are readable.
h=5 m=19 s=54
